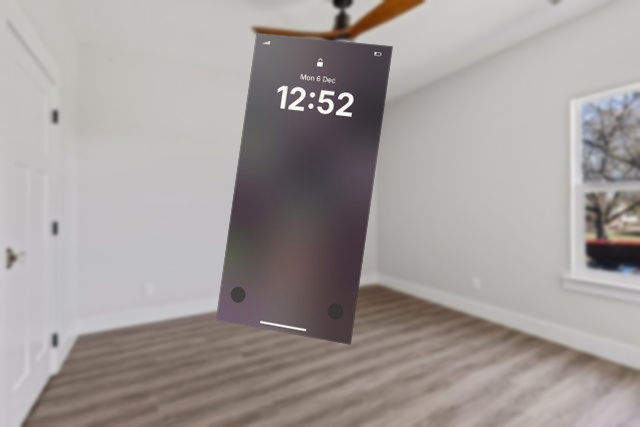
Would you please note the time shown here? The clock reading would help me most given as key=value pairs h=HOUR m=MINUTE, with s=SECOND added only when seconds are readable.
h=12 m=52
